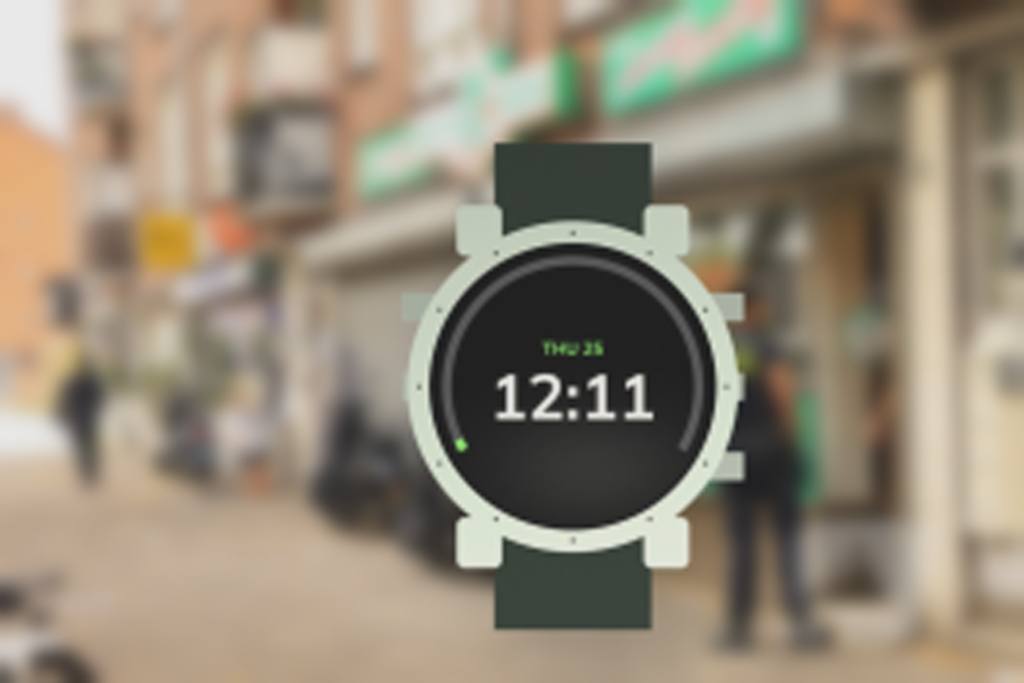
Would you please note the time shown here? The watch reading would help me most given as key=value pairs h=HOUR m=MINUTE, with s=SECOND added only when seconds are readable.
h=12 m=11
